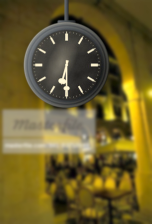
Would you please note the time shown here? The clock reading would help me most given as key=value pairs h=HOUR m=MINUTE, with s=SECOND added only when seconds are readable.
h=6 m=30
